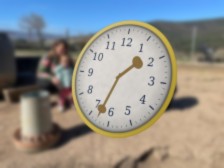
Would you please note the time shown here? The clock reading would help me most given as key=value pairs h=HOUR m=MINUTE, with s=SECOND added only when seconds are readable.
h=1 m=33
